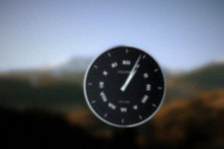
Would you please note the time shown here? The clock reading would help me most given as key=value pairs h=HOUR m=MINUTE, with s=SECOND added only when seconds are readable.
h=1 m=4
